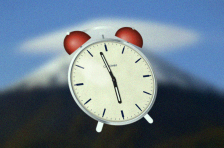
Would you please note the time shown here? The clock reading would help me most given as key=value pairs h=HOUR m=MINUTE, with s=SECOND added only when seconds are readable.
h=5 m=58
